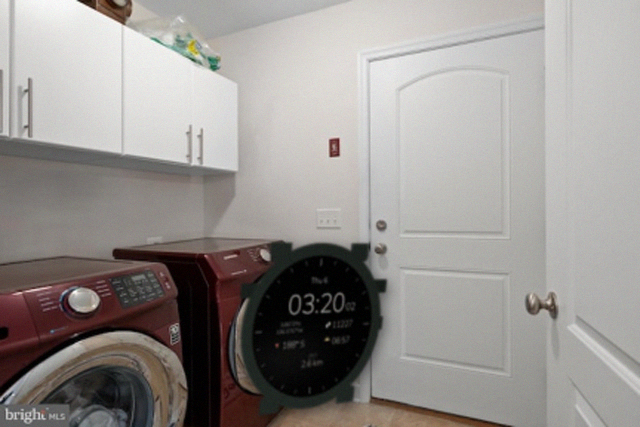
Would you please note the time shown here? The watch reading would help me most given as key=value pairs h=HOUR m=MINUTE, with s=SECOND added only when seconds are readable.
h=3 m=20
